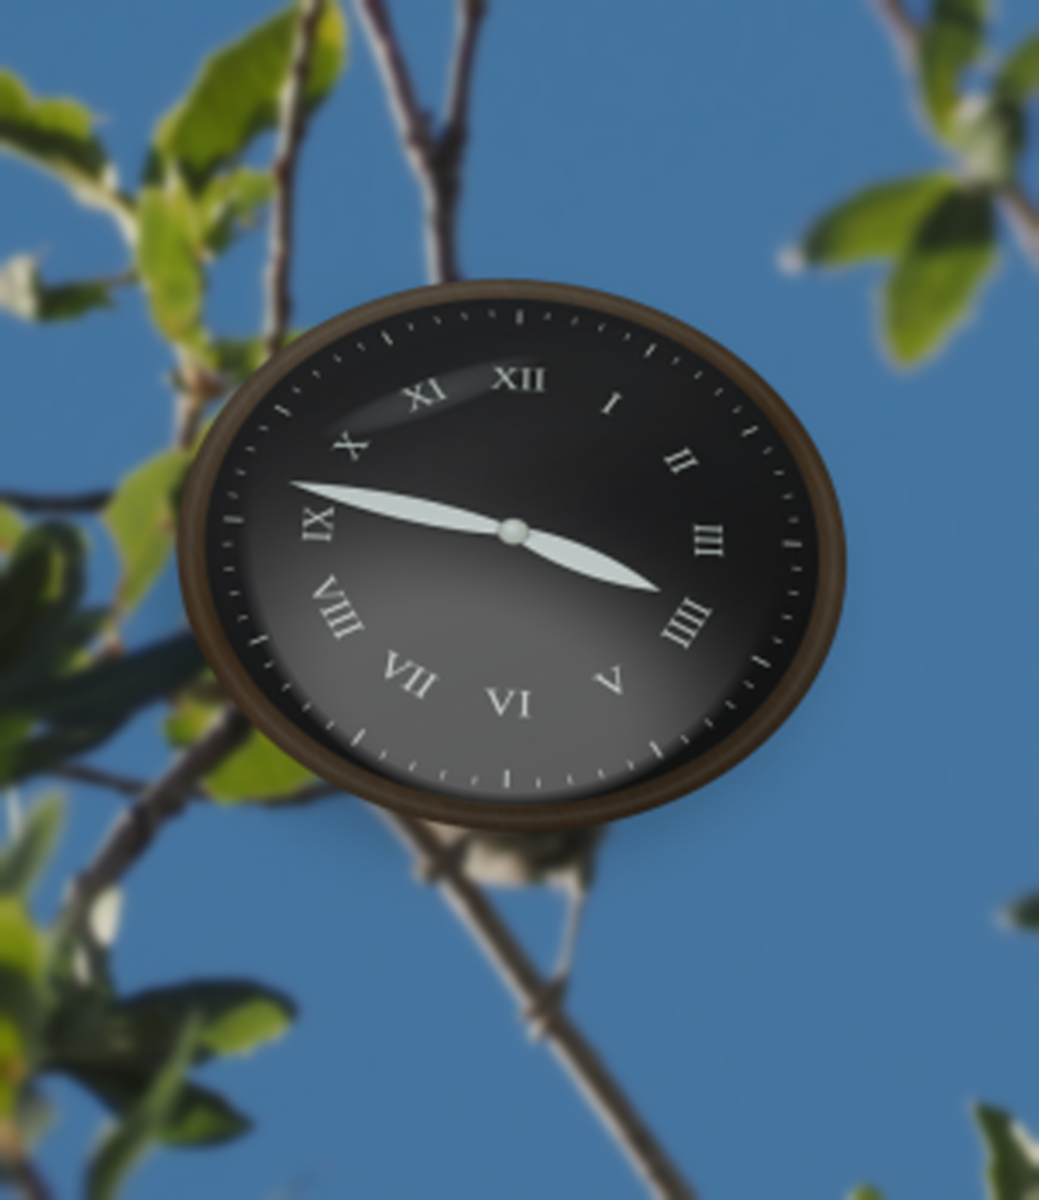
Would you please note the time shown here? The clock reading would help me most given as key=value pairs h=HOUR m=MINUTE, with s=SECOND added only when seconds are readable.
h=3 m=47
